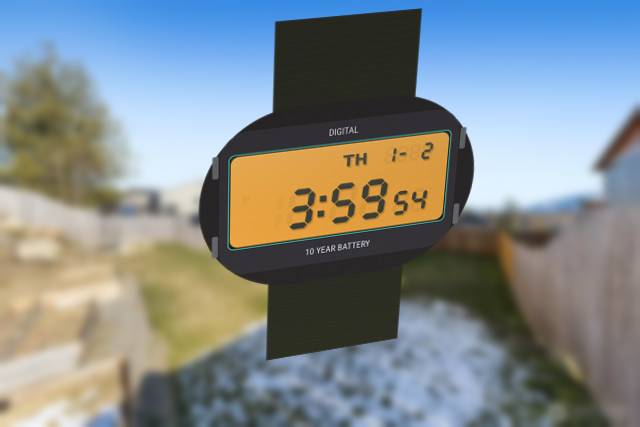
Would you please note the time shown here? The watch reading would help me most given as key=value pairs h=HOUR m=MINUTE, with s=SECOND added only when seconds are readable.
h=3 m=59 s=54
